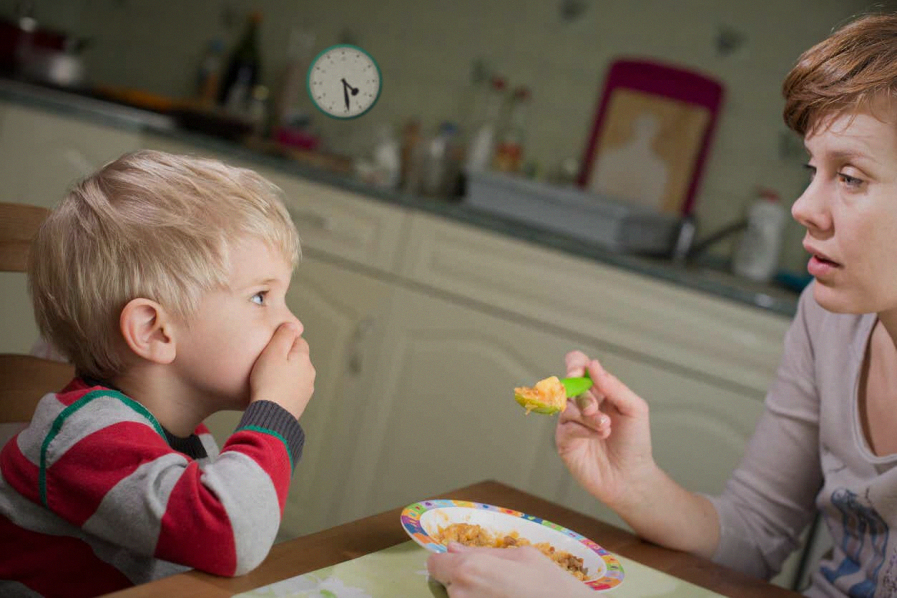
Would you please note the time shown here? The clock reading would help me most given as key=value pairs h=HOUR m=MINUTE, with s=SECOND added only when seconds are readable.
h=4 m=29
